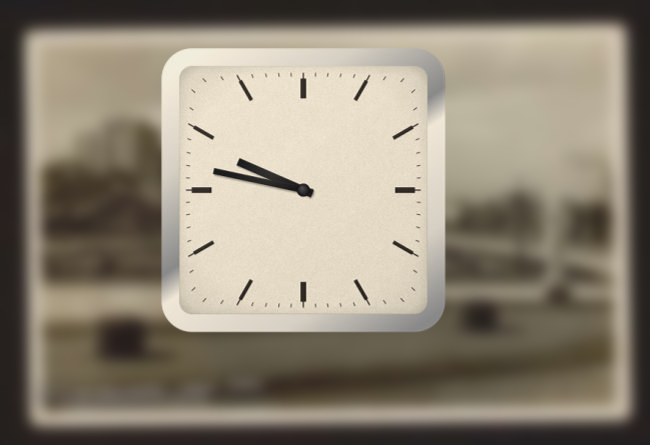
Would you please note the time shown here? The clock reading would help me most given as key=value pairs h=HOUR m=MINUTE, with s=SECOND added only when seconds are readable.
h=9 m=47
